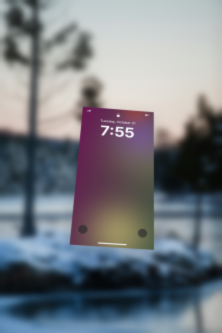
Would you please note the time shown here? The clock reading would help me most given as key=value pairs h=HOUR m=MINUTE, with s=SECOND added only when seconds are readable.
h=7 m=55
